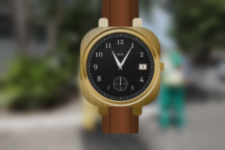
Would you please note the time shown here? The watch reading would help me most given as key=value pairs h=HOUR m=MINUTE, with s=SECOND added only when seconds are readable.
h=11 m=5
